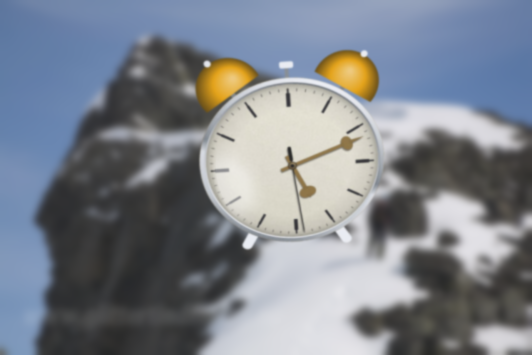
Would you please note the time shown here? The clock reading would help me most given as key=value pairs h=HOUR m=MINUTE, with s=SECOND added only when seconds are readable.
h=5 m=11 s=29
